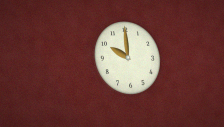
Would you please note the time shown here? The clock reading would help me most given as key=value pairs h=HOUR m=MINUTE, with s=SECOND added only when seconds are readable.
h=10 m=0
